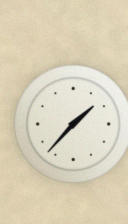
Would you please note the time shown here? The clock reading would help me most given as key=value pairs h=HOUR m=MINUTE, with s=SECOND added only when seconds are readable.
h=1 m=37
